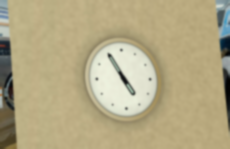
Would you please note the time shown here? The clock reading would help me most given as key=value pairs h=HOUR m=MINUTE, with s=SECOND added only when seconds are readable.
h=4 m=55
